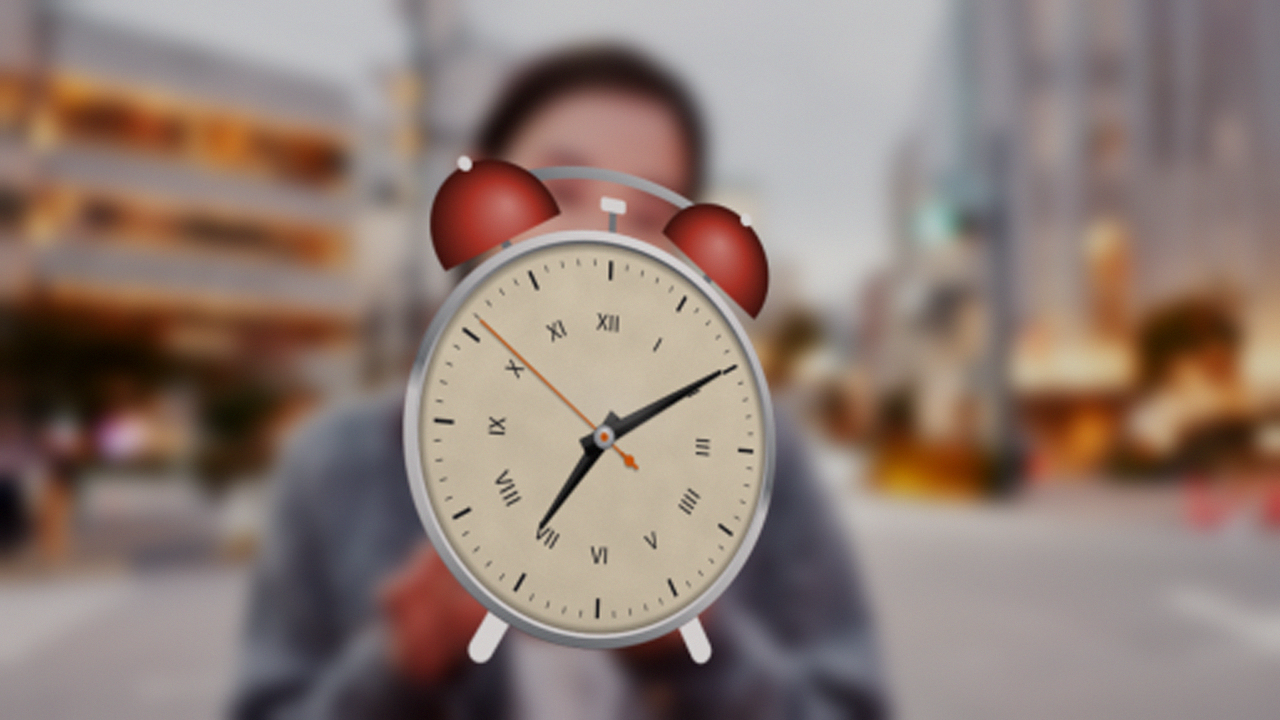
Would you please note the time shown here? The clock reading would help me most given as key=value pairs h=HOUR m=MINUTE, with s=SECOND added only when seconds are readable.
h=7 m=9 s=51
